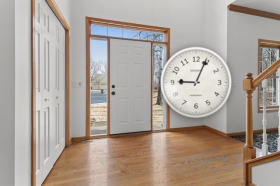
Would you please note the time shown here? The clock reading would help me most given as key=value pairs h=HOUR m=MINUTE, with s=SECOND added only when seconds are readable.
h=9 m=4
